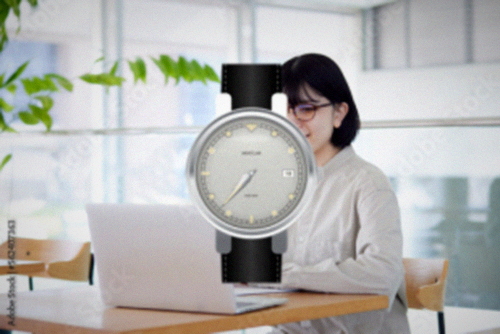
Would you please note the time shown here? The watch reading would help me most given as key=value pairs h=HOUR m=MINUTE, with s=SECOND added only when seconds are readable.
h=7 m=37
